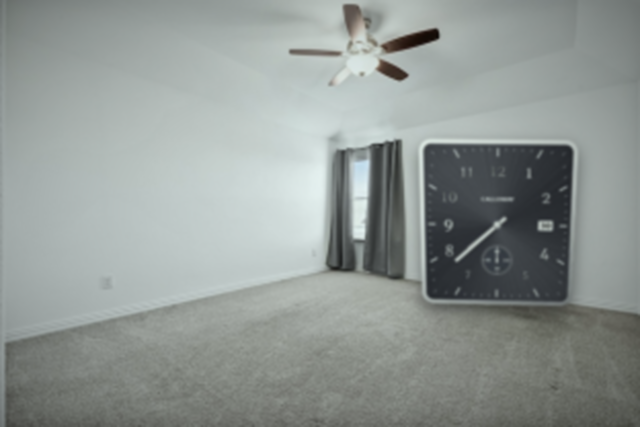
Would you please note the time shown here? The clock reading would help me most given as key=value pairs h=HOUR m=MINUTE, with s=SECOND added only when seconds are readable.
h=7 m=38
